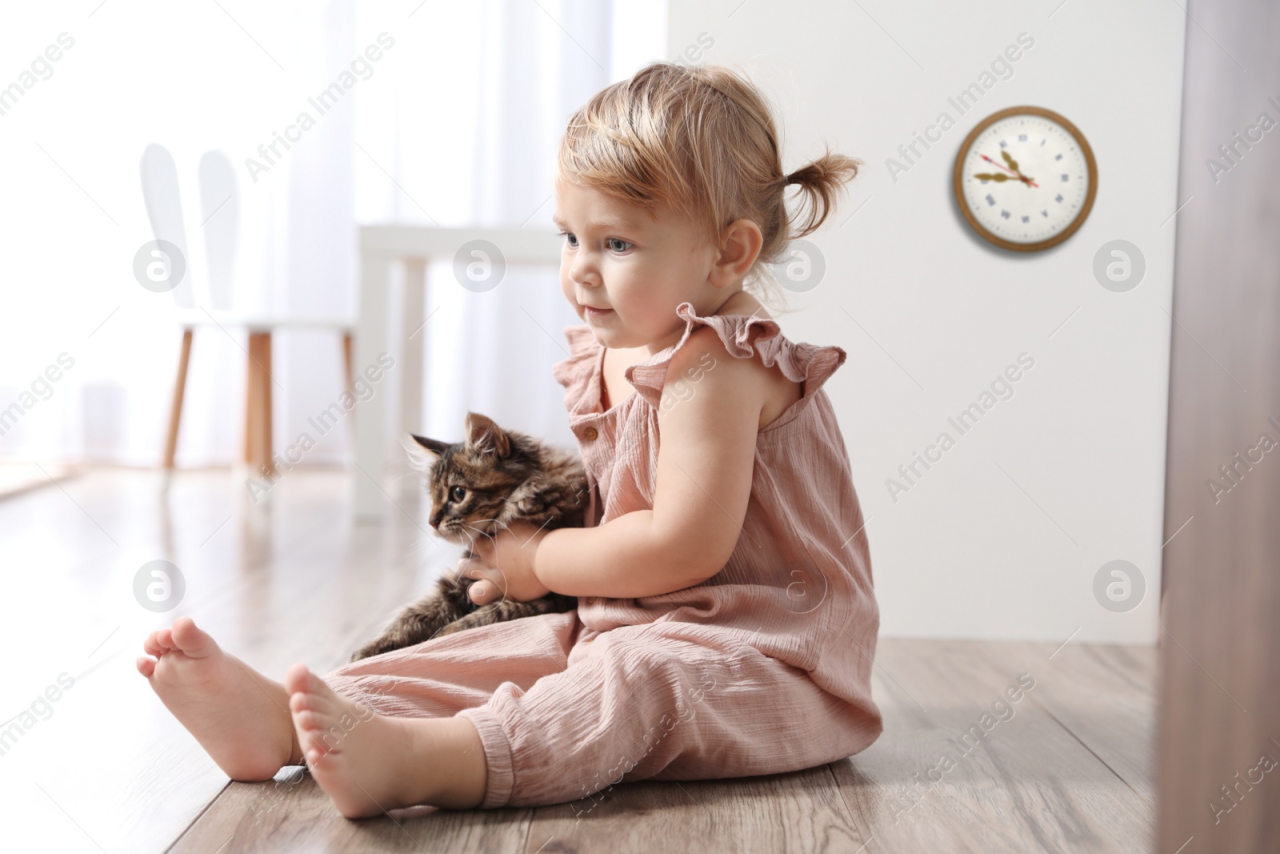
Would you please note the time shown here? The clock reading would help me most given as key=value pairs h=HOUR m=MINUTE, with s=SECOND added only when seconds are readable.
h=10 m=45 s=50
